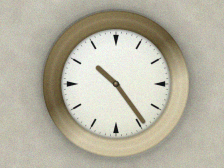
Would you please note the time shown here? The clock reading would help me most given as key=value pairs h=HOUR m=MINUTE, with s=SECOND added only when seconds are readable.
h=10 m=24
